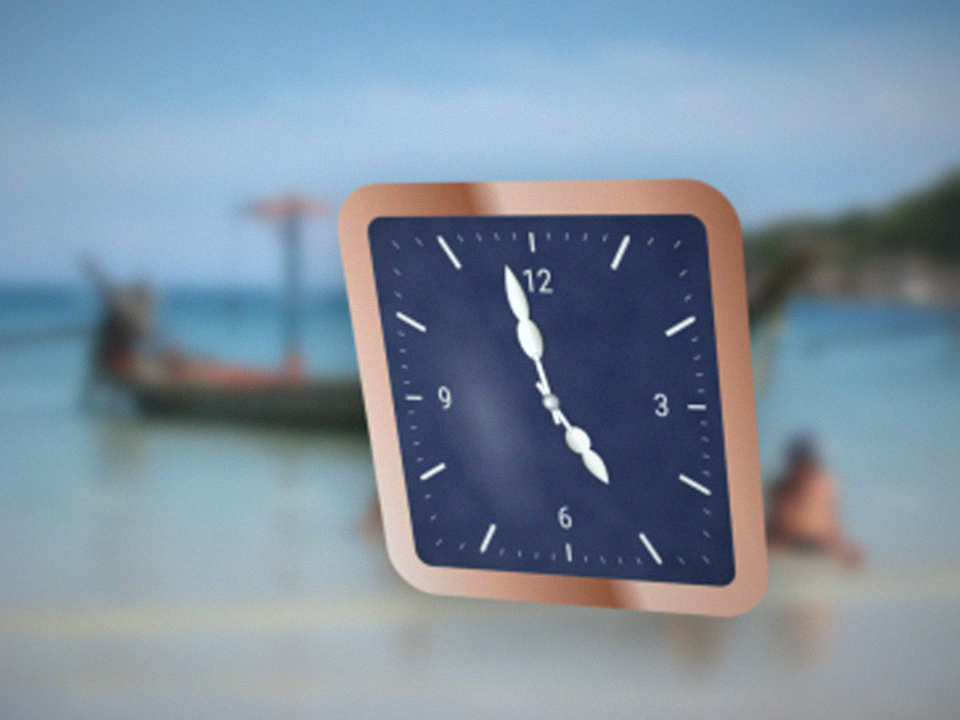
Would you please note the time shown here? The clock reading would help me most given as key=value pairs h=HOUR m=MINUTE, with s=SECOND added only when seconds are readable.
h=4 m=58
